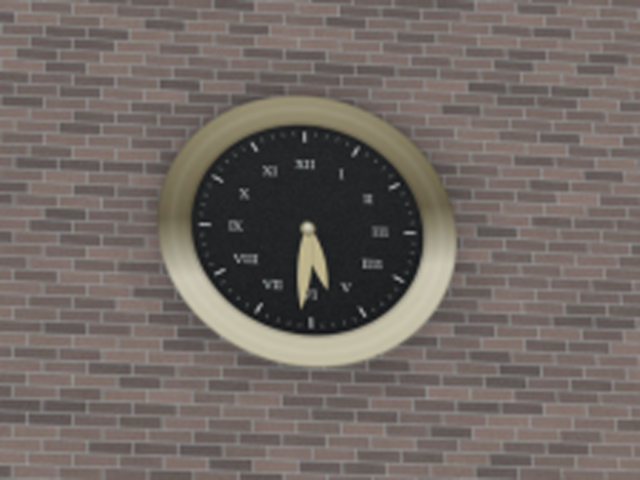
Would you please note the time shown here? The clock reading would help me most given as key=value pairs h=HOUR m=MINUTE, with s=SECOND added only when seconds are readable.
h=5 m=31
